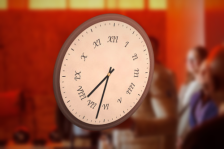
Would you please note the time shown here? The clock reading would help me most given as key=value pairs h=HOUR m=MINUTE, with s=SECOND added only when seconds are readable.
h=7 m=32
